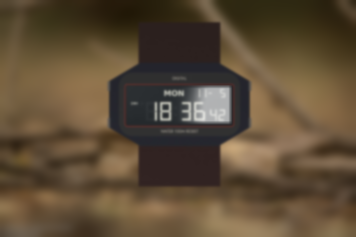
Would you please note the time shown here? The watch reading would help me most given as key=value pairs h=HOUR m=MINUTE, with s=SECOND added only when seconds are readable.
h=18 m=36 s=42
